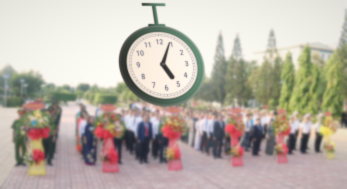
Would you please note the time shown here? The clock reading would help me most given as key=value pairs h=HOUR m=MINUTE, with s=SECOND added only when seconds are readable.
h=5 m=4
